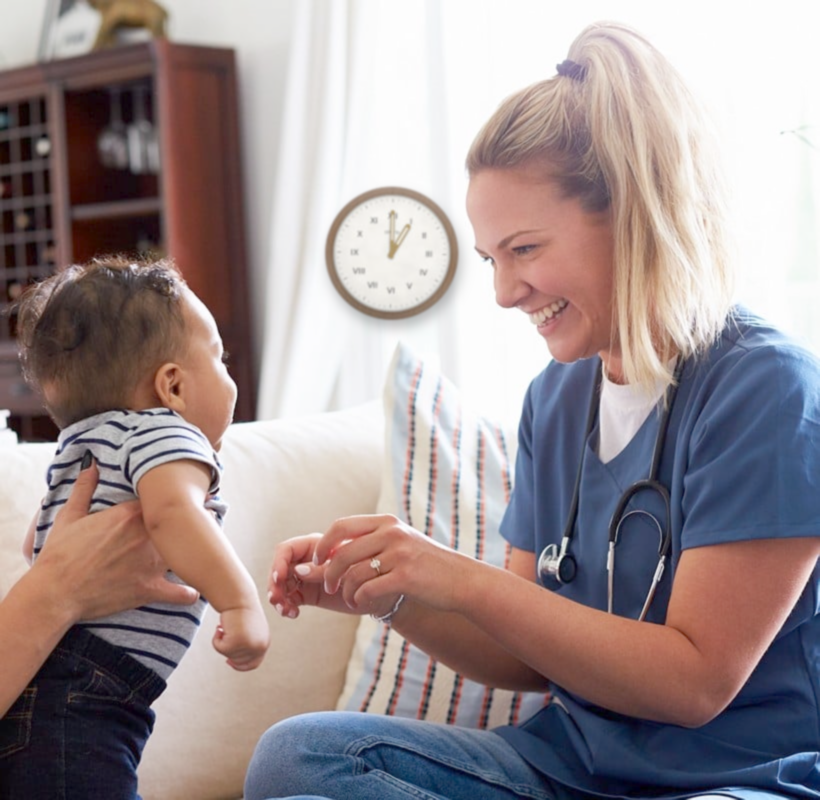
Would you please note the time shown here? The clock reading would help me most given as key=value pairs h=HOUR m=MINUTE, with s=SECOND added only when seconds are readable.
h=1 m=0
